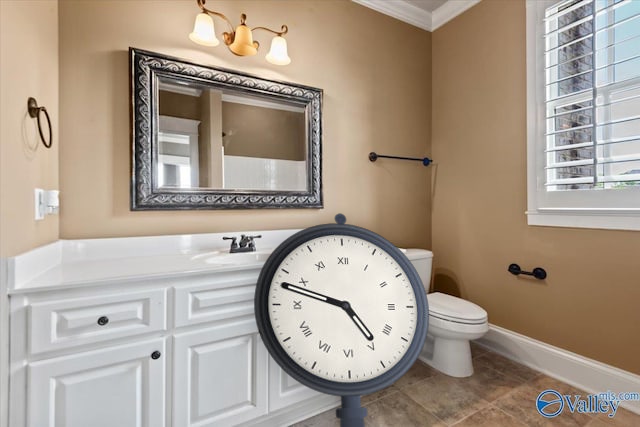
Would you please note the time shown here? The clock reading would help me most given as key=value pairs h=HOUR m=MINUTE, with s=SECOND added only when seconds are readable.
h=4 m=48
